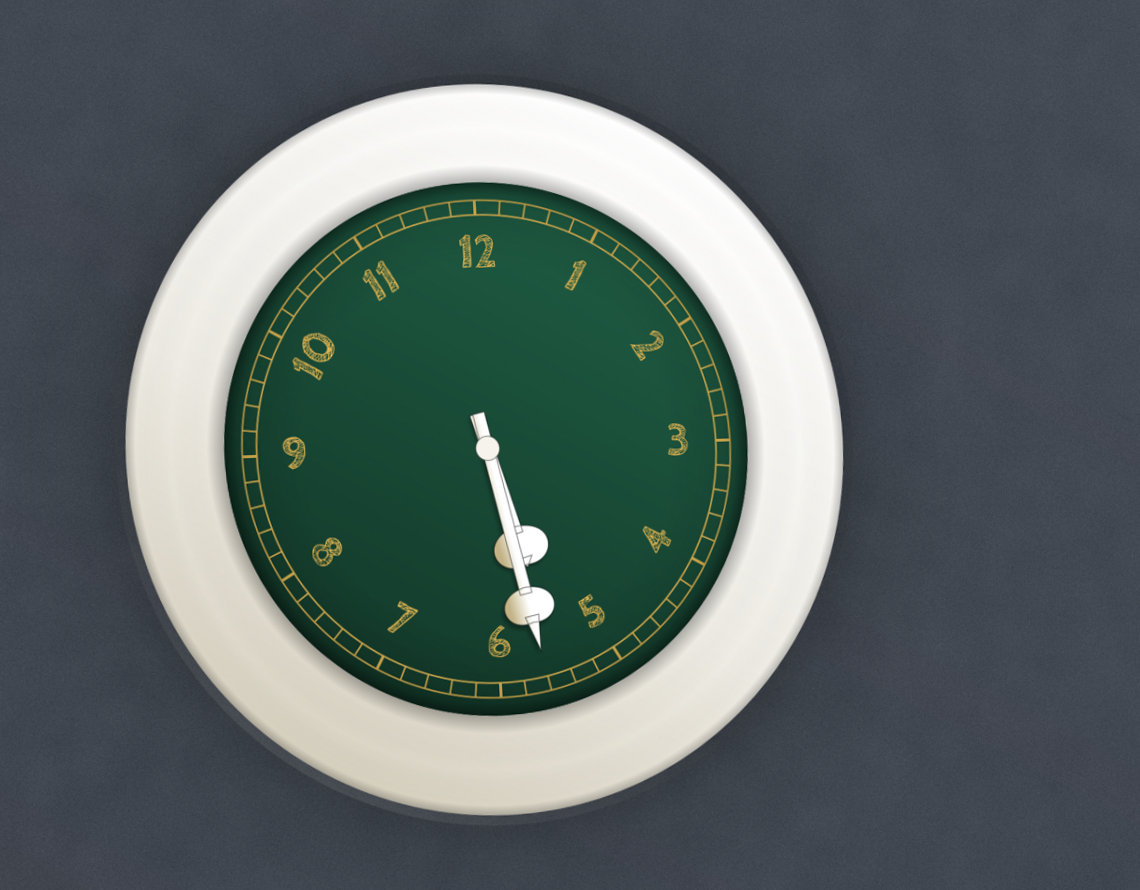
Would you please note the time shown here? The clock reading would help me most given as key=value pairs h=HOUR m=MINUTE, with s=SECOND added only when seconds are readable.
h=5 m=28
